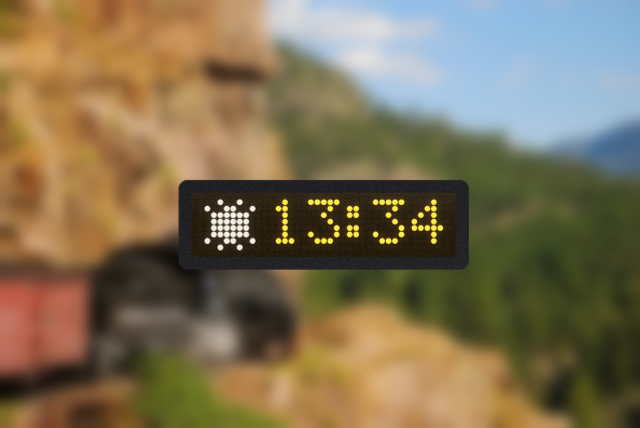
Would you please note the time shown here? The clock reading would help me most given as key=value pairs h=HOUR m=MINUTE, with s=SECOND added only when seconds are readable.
h=13 m=34
